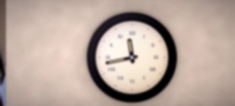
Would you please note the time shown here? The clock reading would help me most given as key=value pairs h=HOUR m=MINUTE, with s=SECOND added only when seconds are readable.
h=11 m=43
